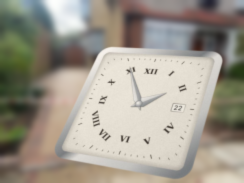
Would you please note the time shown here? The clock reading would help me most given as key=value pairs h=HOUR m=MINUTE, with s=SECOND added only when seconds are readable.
h=1 m=55
